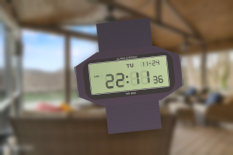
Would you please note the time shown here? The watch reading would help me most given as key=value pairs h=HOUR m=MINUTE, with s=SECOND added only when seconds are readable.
h=22 m=11 s=36
